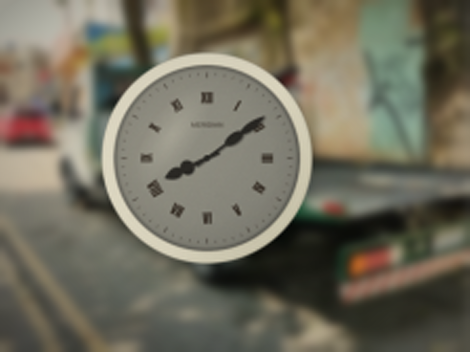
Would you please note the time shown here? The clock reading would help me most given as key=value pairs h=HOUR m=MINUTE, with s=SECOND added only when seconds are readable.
h=8 m=9
